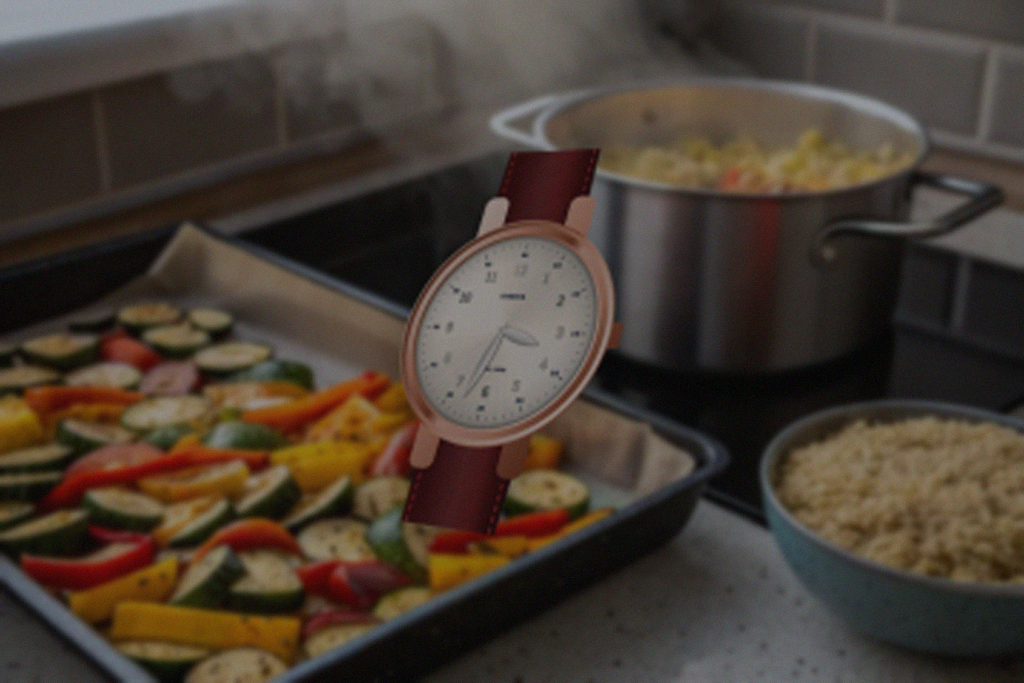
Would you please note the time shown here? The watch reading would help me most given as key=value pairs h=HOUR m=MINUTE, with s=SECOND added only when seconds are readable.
h=3 m=33
